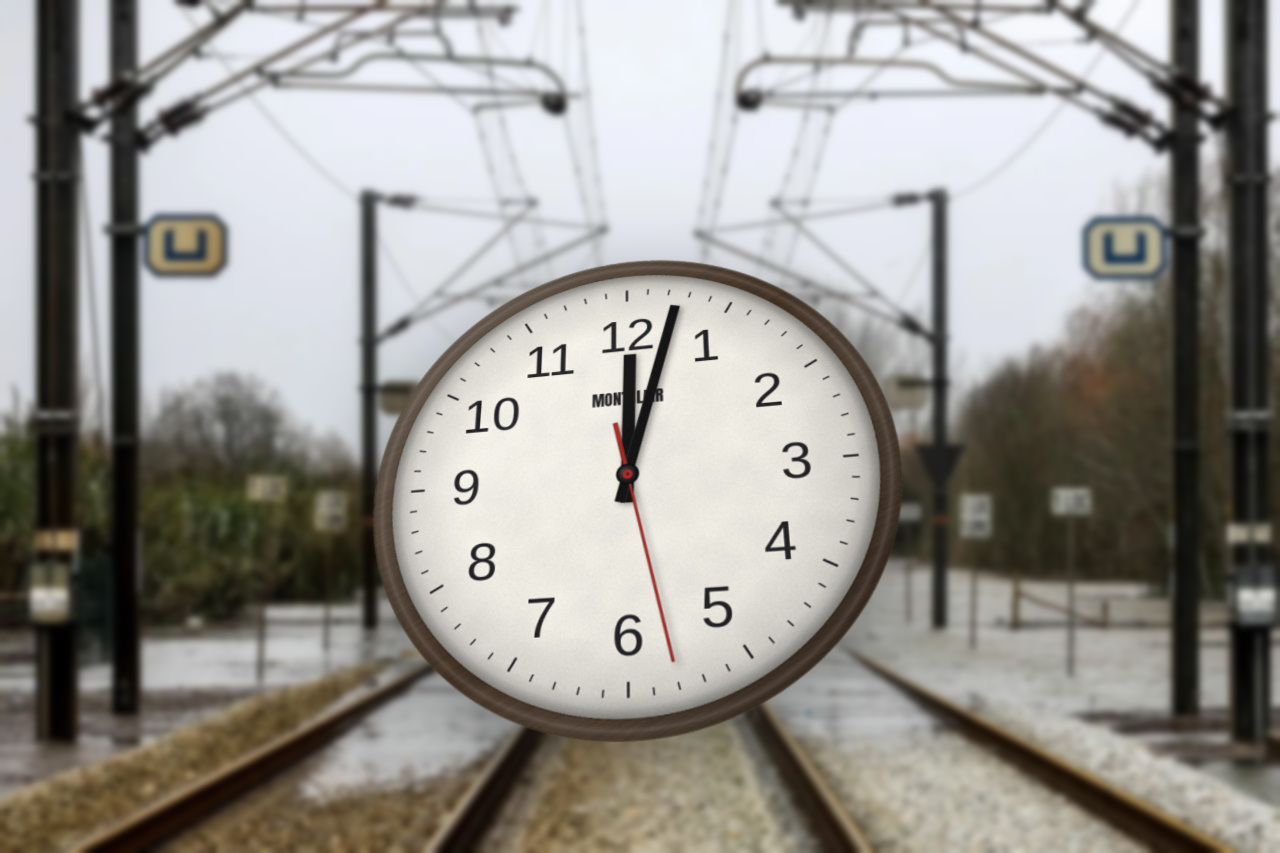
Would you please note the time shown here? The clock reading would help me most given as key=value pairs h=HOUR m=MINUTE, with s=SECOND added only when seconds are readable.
h=12 m=2 s=28
